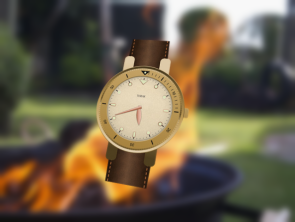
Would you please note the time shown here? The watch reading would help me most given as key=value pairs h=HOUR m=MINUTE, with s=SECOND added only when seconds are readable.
h=5 m=41
